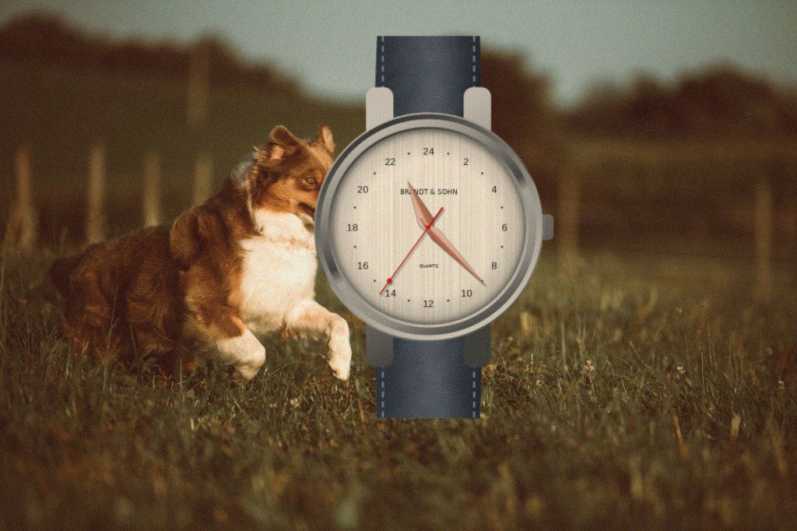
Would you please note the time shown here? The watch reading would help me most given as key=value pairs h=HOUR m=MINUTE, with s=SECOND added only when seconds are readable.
h=22 m=22 s=36
